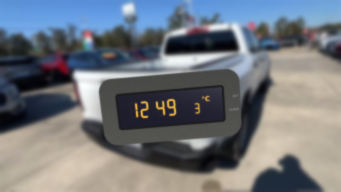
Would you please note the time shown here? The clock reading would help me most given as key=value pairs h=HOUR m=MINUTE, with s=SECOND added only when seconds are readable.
h=12 m=49
